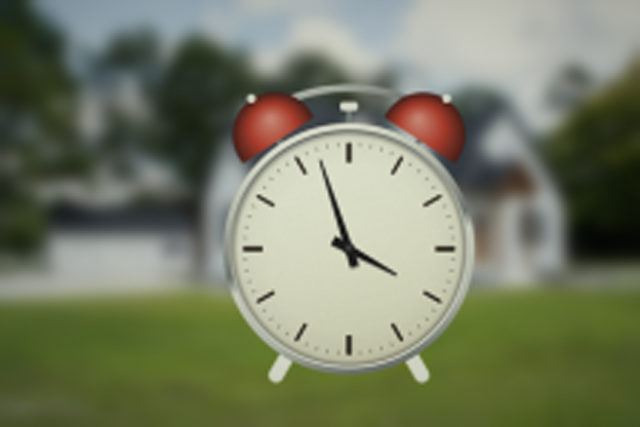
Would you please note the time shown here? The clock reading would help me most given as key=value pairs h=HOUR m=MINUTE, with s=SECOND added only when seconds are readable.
h=3 m=57
